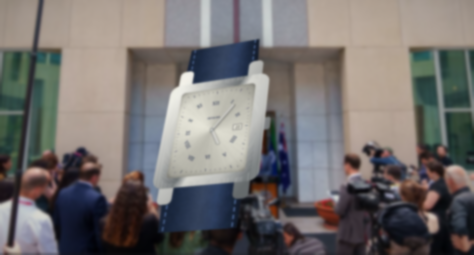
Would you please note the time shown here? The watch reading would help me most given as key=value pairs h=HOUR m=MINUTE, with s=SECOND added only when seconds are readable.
h=5 m=6
